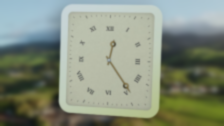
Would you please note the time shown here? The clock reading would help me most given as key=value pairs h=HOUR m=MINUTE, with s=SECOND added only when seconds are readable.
h=12 m=24
